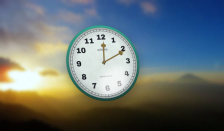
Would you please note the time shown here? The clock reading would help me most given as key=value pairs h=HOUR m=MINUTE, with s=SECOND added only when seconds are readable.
h=12 m=11
